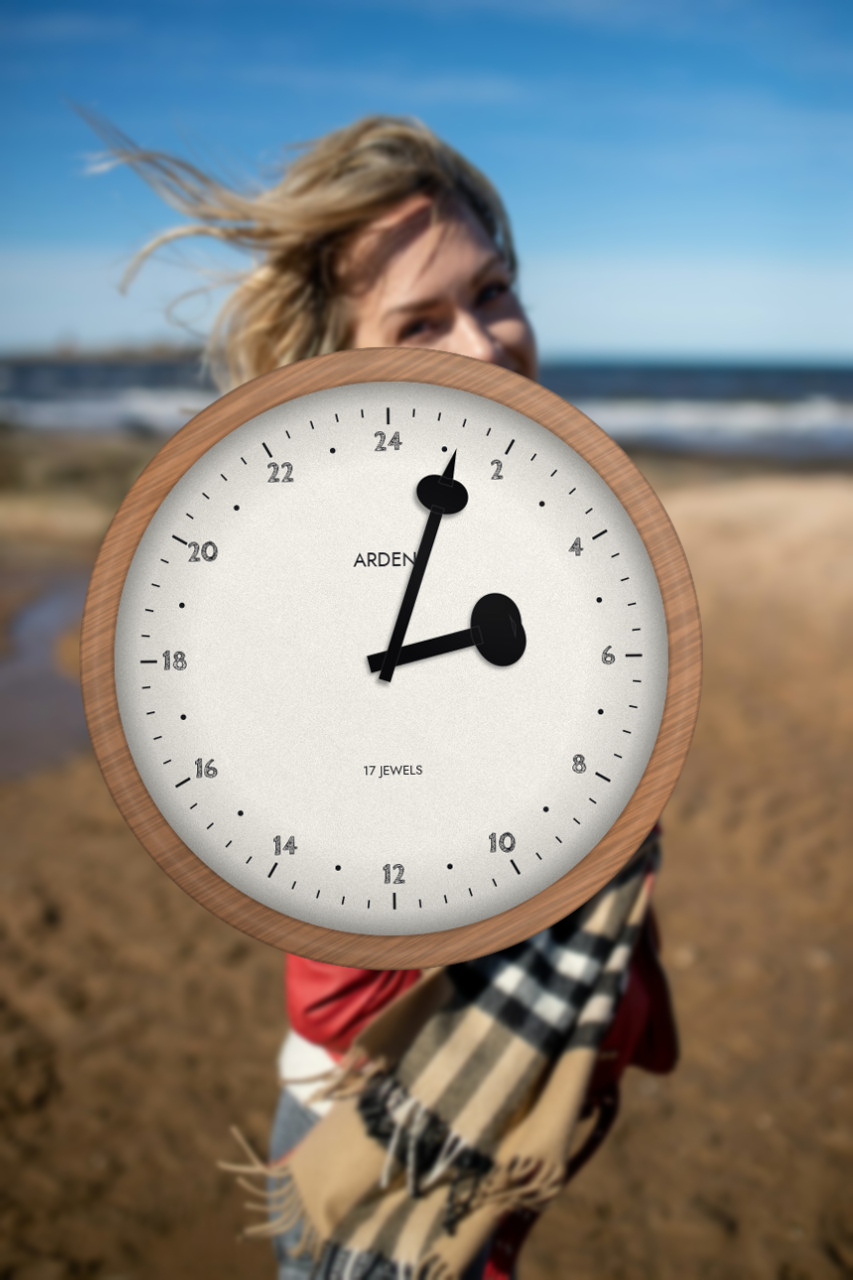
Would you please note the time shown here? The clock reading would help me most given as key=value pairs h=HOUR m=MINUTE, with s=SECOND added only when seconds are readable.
h=5 m=3
